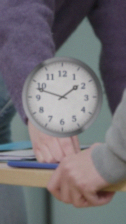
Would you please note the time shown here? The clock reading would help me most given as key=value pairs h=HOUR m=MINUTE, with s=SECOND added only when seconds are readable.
h=1 m=48
